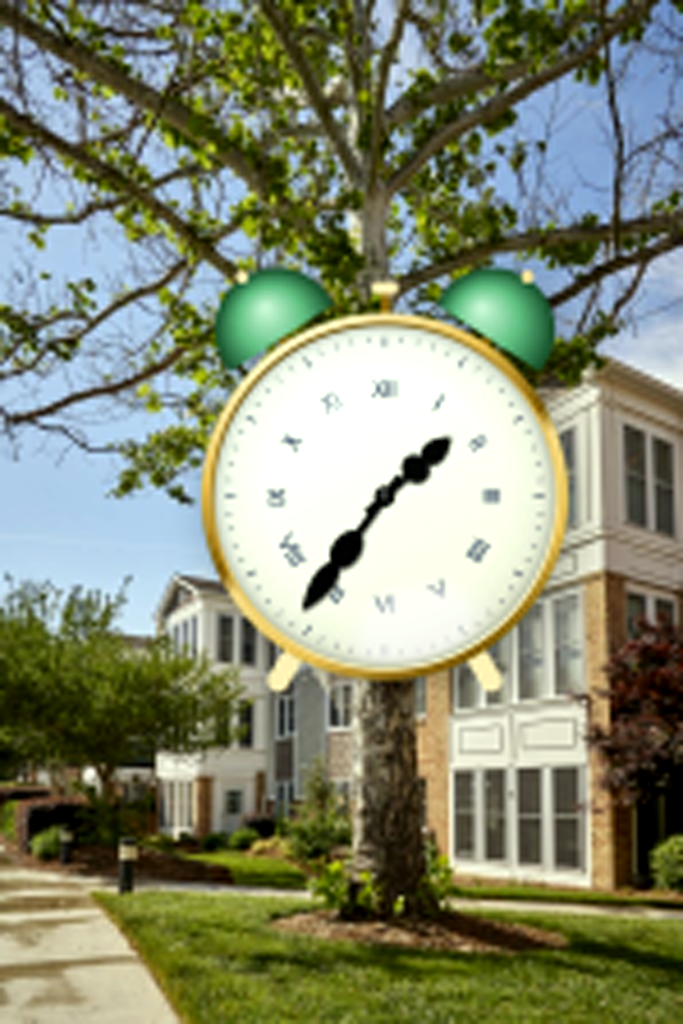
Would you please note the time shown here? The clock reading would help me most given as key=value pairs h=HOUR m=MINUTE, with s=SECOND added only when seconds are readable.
h=1 m=36
